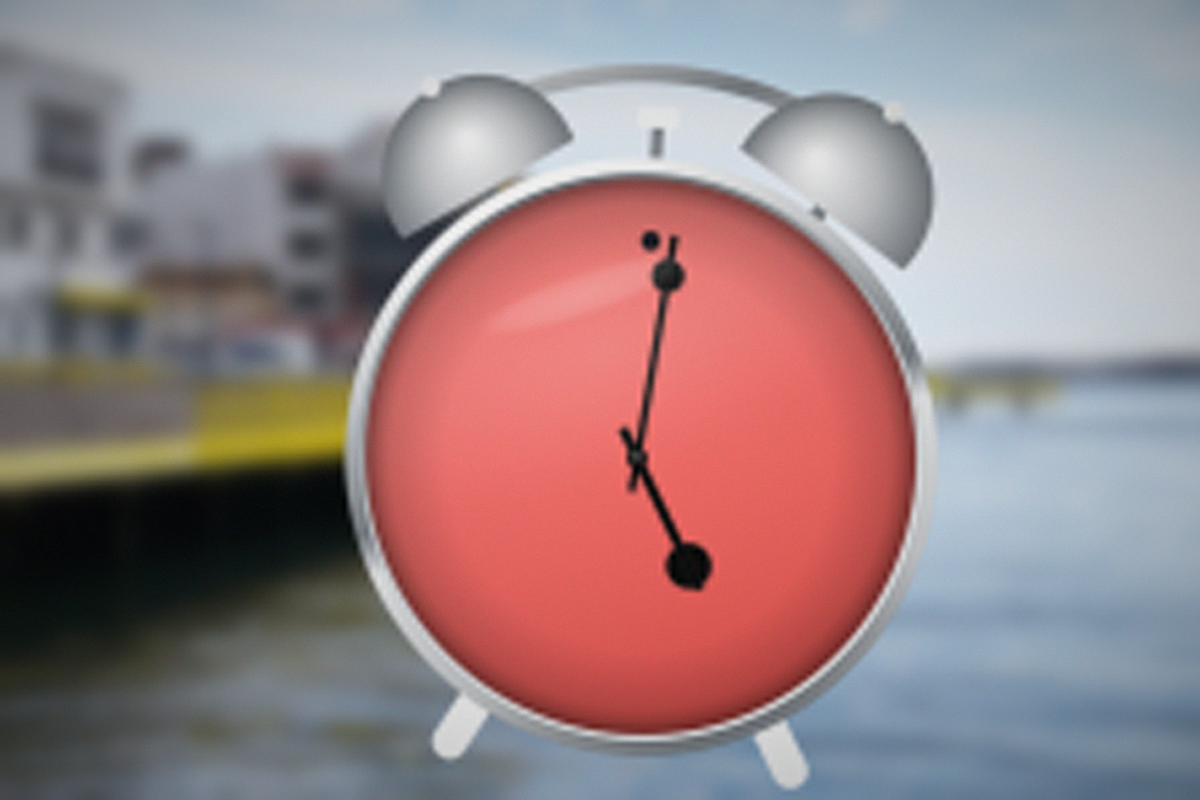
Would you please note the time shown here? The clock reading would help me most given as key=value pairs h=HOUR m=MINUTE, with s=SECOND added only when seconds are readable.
h=5 m=1
